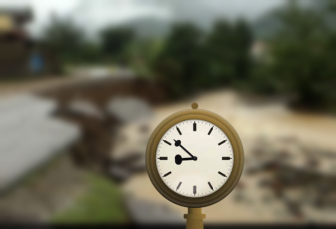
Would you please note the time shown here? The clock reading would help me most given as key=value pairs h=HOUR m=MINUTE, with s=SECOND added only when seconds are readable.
h=8 m=52
